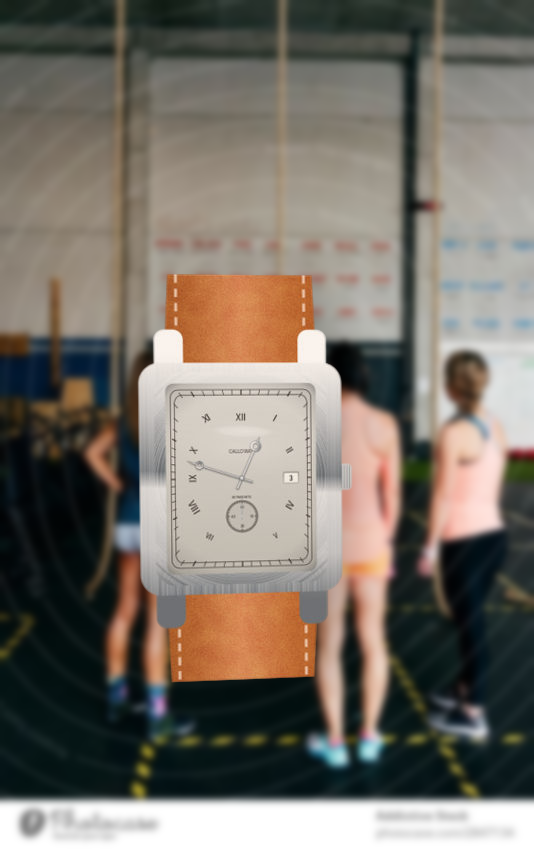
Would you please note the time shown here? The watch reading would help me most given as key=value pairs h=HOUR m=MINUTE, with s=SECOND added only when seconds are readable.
h=12 m=48
